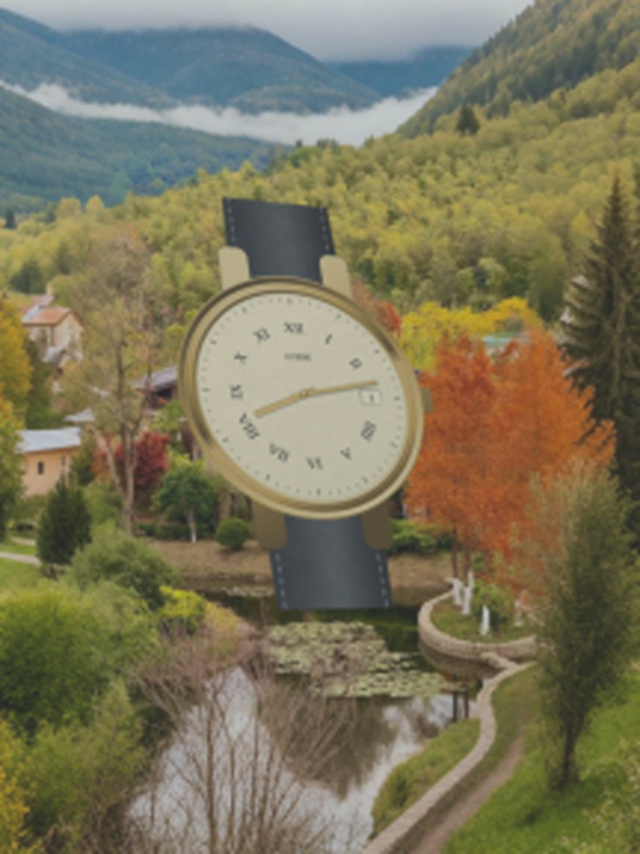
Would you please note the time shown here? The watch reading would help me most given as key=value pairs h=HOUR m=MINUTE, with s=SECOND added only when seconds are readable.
h=8 m=13
